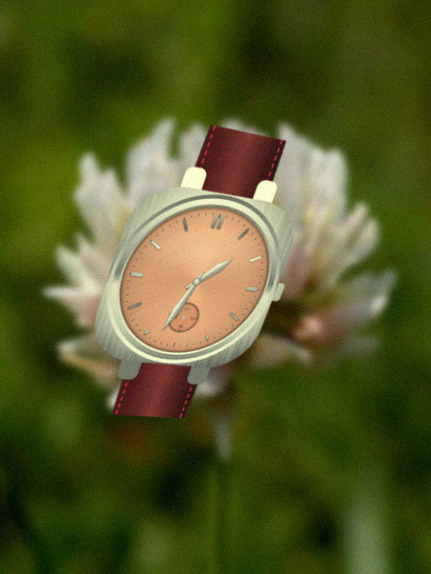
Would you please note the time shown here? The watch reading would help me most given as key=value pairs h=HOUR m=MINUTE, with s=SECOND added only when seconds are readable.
h=1 m=33
